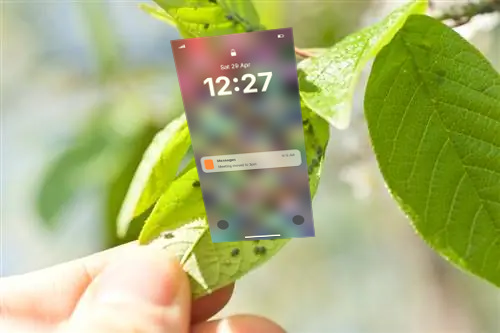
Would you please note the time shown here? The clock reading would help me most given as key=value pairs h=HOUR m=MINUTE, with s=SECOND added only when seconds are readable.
h=12 m=27
